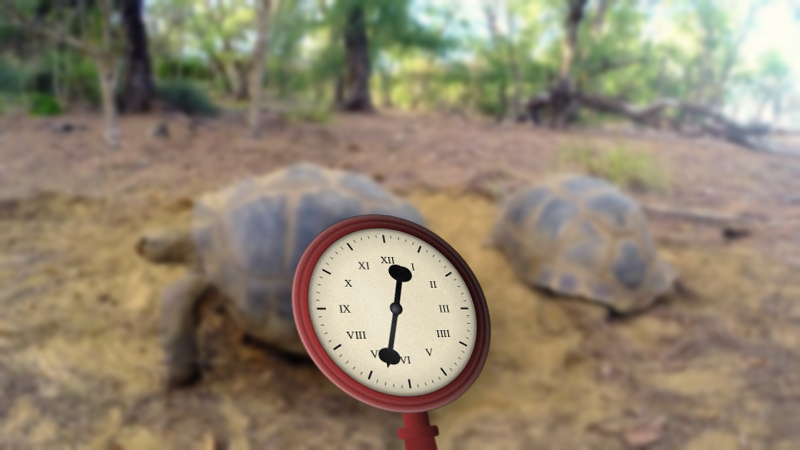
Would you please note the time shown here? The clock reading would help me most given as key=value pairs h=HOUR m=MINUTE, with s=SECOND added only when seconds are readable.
h=12 m=33
